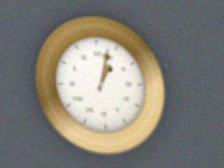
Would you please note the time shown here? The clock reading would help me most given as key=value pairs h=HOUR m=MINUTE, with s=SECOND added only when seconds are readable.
h=1 m=3
